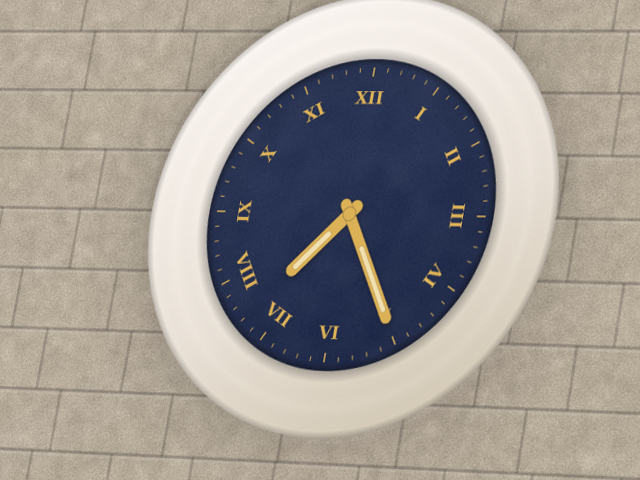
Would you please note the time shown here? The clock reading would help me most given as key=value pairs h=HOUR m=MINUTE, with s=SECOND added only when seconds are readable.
h=7 m=25
